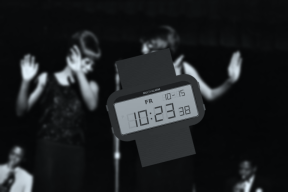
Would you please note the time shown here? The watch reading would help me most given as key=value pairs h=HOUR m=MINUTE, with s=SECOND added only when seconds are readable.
h=10 m=23 s=38
